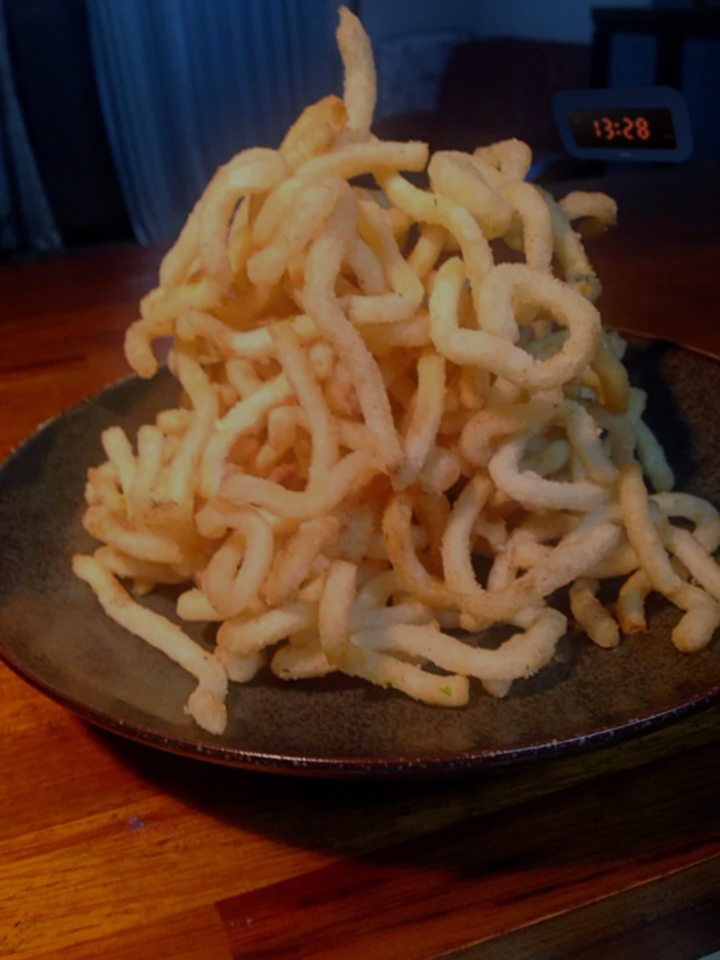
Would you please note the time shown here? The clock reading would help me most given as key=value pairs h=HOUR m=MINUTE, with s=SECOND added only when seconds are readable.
h=13 m=28
